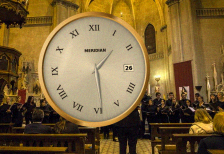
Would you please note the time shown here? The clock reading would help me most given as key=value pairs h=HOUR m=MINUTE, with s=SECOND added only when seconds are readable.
h=1 m=29
